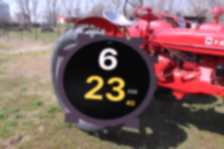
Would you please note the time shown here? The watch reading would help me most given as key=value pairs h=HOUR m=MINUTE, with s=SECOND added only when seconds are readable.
h=6 m=23
